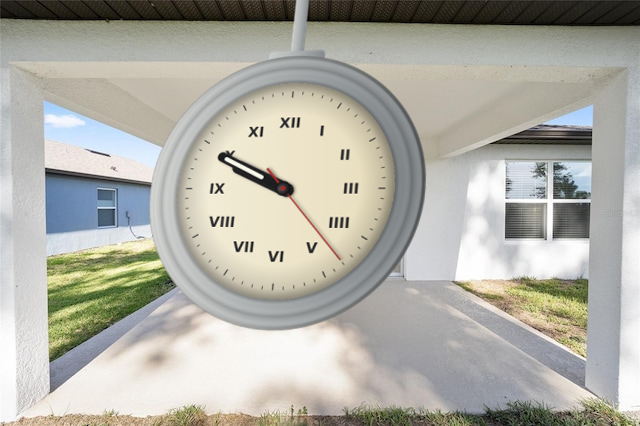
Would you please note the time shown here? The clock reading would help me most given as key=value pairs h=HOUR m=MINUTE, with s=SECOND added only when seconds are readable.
h=9 m=49 s=23
